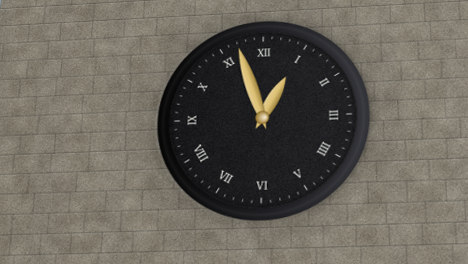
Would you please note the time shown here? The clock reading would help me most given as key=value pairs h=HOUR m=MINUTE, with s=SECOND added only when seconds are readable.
h=12 m=57
